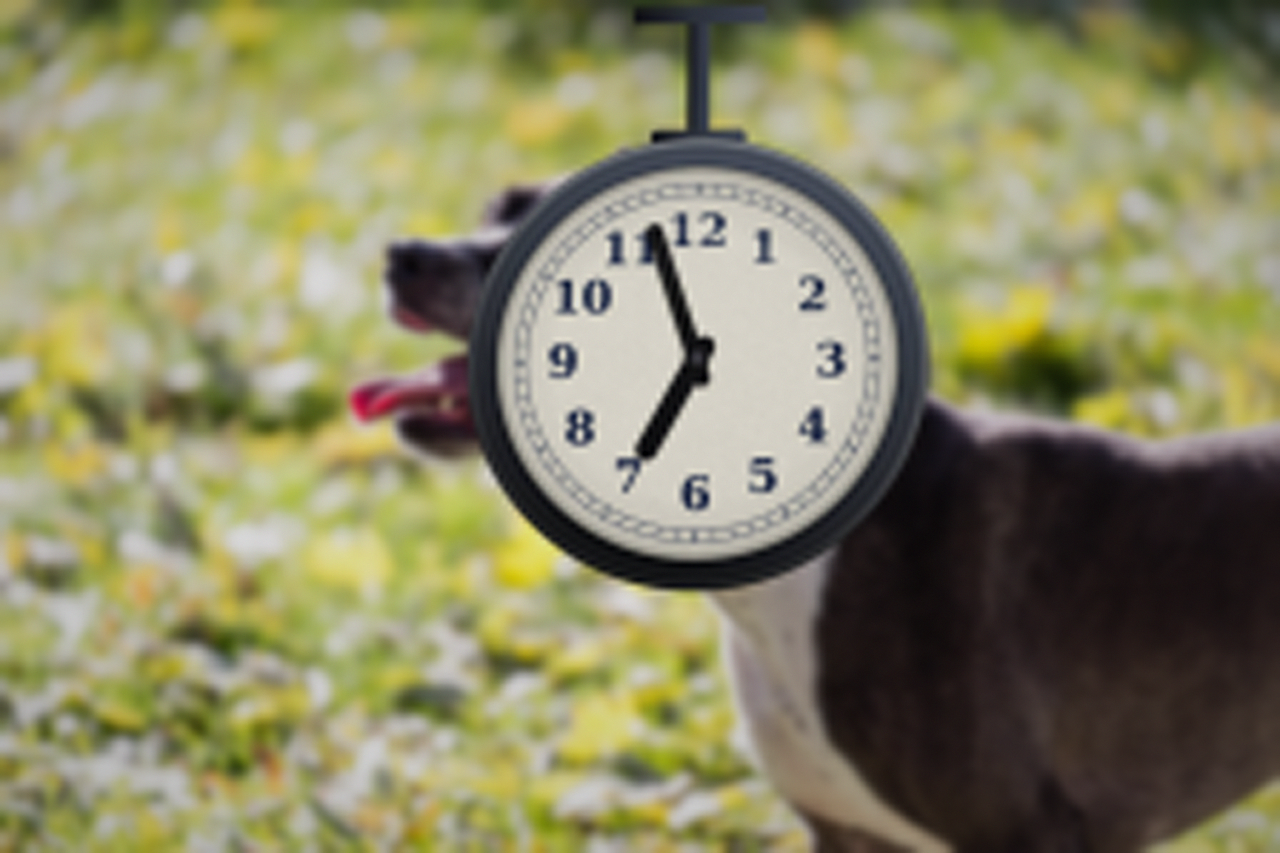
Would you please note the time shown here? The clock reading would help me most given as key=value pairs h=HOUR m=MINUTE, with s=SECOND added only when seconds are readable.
h=6 m=57
